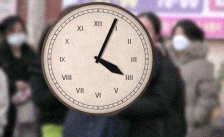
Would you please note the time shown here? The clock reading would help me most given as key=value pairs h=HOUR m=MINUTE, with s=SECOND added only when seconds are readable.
h=4 m=4
